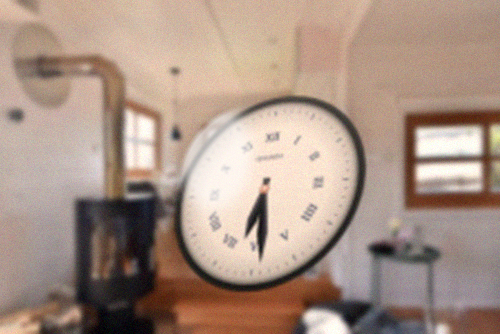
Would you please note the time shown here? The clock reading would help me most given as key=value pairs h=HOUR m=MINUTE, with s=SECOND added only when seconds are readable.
h=6 m=29
